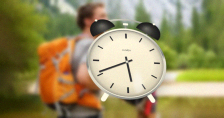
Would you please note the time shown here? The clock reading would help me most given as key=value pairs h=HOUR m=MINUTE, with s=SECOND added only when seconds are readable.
h=5 m=41
